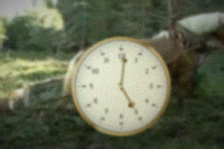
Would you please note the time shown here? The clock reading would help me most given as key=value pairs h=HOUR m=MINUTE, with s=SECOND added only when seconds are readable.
h=5 m=1
